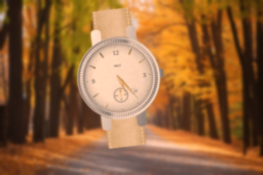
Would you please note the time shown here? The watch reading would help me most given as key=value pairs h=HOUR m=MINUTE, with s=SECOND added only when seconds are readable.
h=5 m=24
